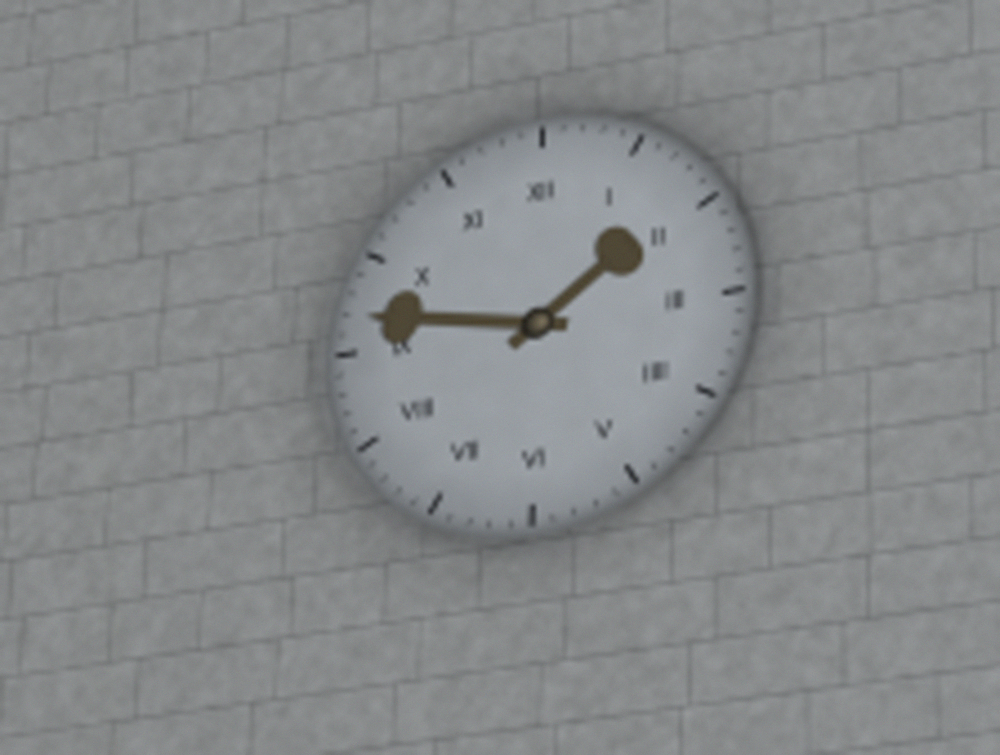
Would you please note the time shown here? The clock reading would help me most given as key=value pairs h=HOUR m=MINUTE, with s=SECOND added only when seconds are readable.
h=1 m=47
